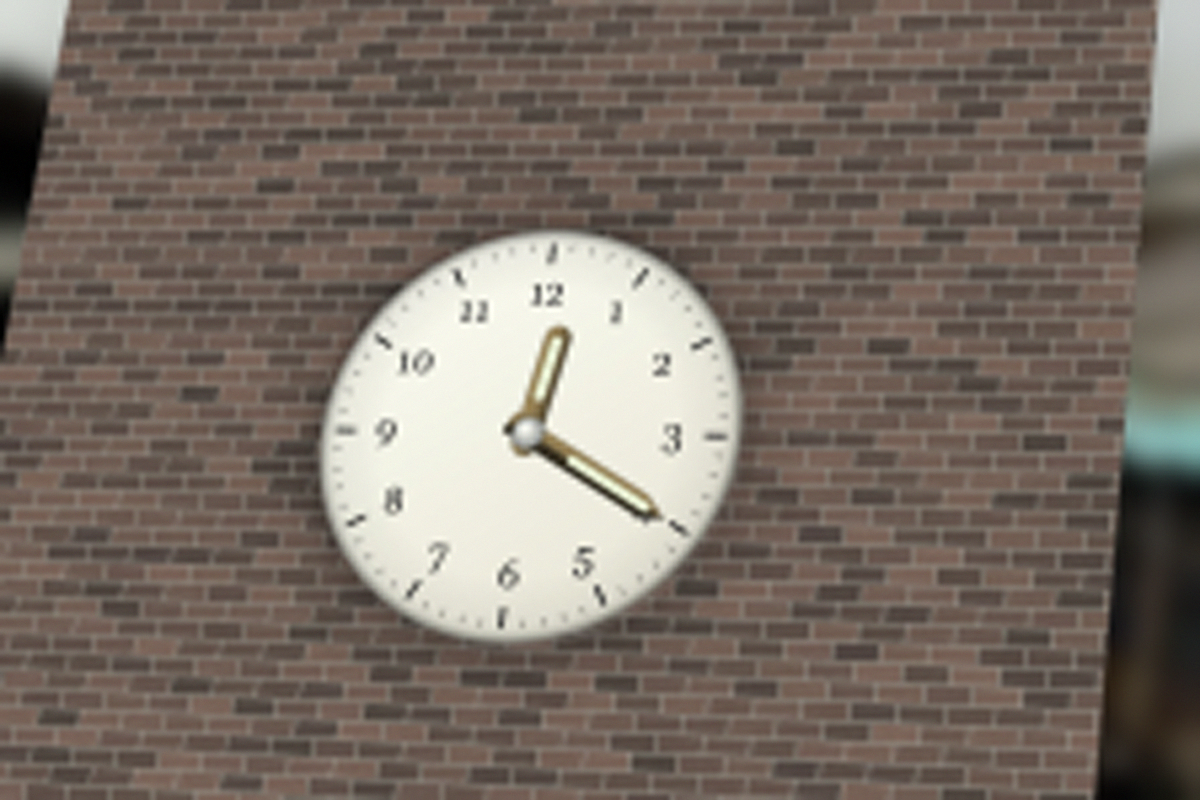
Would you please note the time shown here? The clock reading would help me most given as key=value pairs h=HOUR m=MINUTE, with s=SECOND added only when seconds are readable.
h=12 m=20
